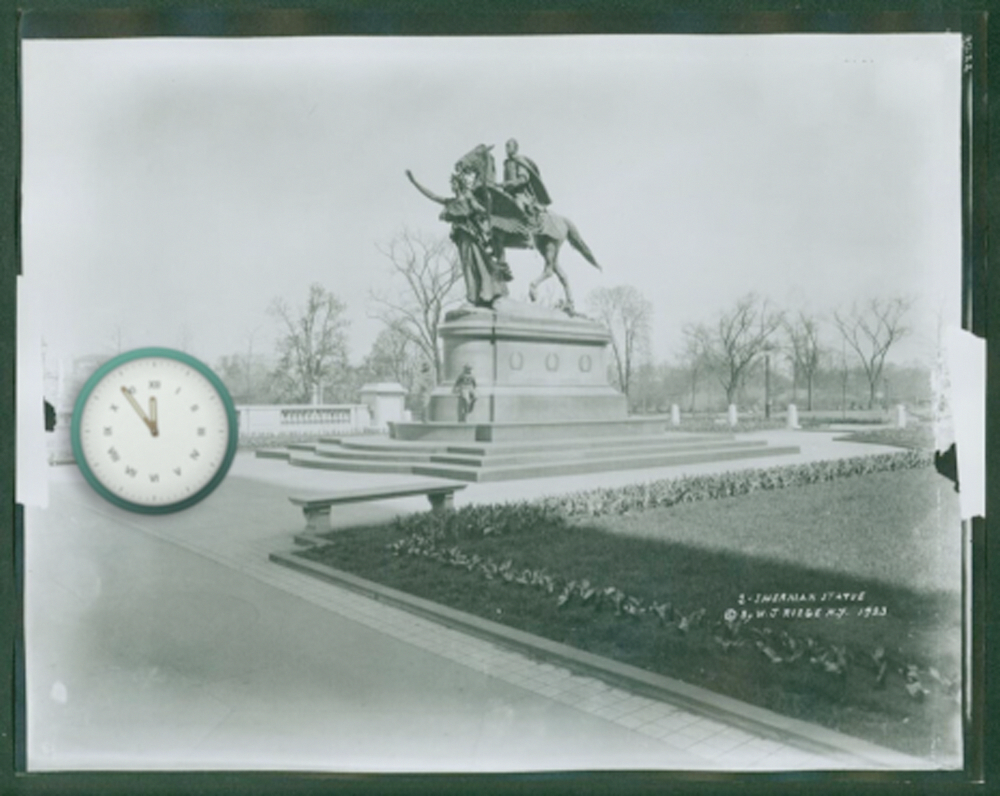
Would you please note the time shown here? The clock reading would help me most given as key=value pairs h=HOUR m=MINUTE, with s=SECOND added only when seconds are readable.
h=11 m=54
